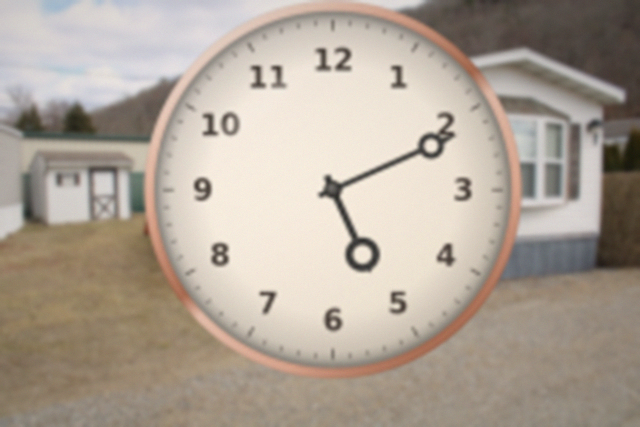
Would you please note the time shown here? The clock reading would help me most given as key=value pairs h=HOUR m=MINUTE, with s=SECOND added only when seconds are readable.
h=5 m=11
